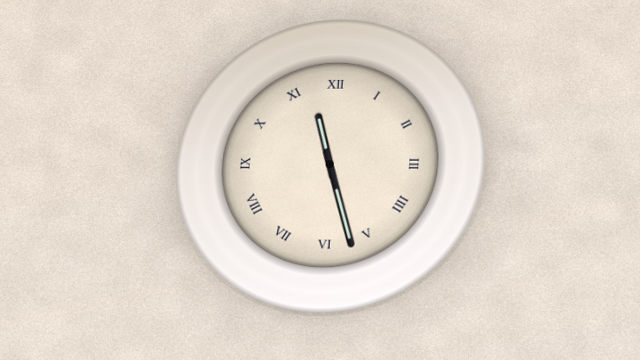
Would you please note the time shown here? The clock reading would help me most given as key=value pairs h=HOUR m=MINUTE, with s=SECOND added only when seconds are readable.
h=11 m=27
